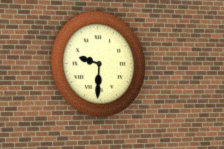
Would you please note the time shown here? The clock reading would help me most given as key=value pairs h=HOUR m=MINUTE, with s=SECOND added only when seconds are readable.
h=9 m=31
